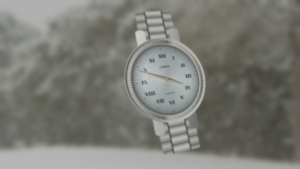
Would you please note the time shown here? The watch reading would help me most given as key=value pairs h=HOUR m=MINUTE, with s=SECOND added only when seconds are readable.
h=3 m=49
